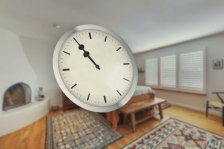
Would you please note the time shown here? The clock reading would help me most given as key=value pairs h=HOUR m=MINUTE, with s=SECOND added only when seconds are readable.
h=10 m=55
